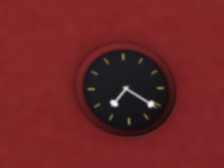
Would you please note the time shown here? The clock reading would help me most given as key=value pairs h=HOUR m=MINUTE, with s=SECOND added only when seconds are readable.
h=7 m=21
